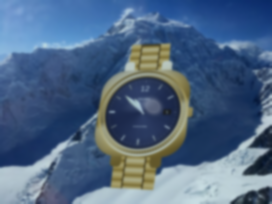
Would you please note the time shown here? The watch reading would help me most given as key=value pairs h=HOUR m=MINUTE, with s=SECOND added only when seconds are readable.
h=10 m=52
